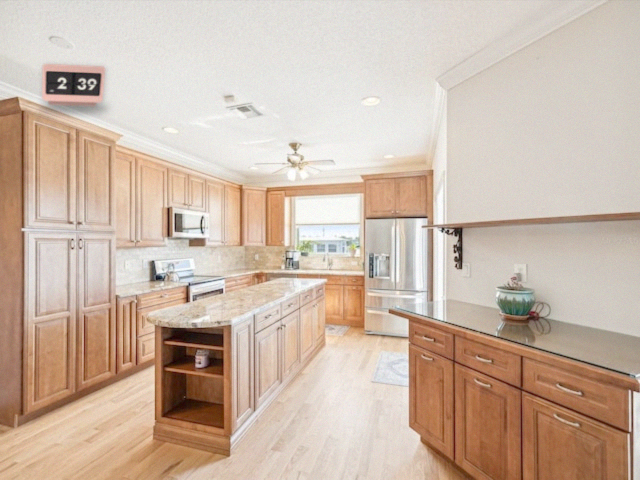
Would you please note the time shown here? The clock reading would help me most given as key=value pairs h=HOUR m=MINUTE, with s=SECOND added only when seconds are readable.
h=2 m=39
